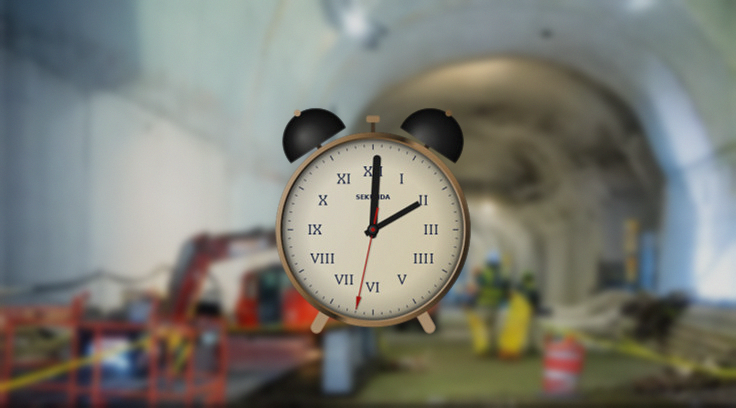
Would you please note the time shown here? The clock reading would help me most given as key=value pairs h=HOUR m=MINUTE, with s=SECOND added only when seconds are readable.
h=2 m=0 s=32
